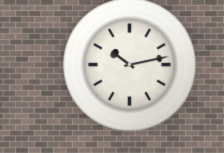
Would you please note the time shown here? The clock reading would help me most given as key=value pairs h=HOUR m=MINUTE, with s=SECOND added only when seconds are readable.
h=10 m=13
